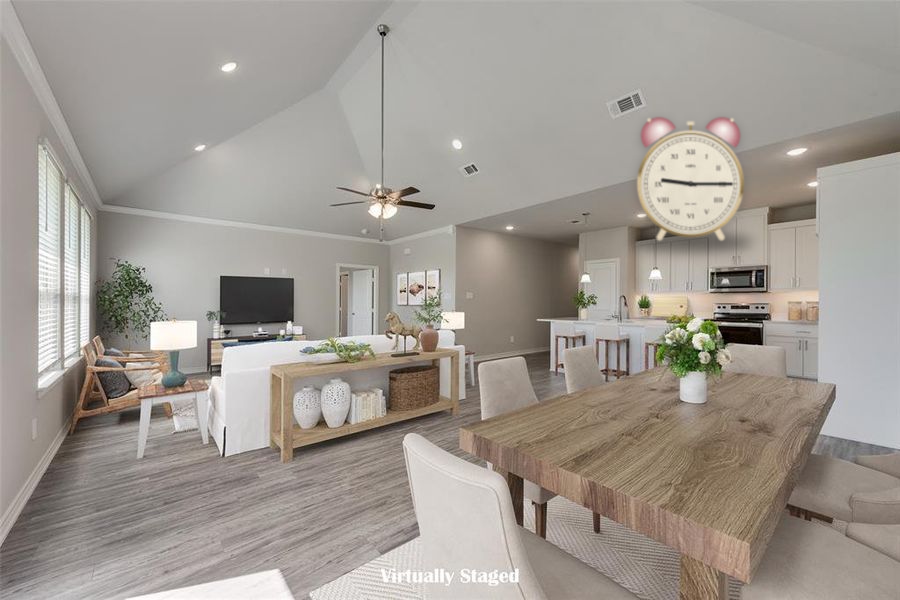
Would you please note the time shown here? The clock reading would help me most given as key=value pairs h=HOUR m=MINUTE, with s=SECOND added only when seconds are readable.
h=9 m=15
